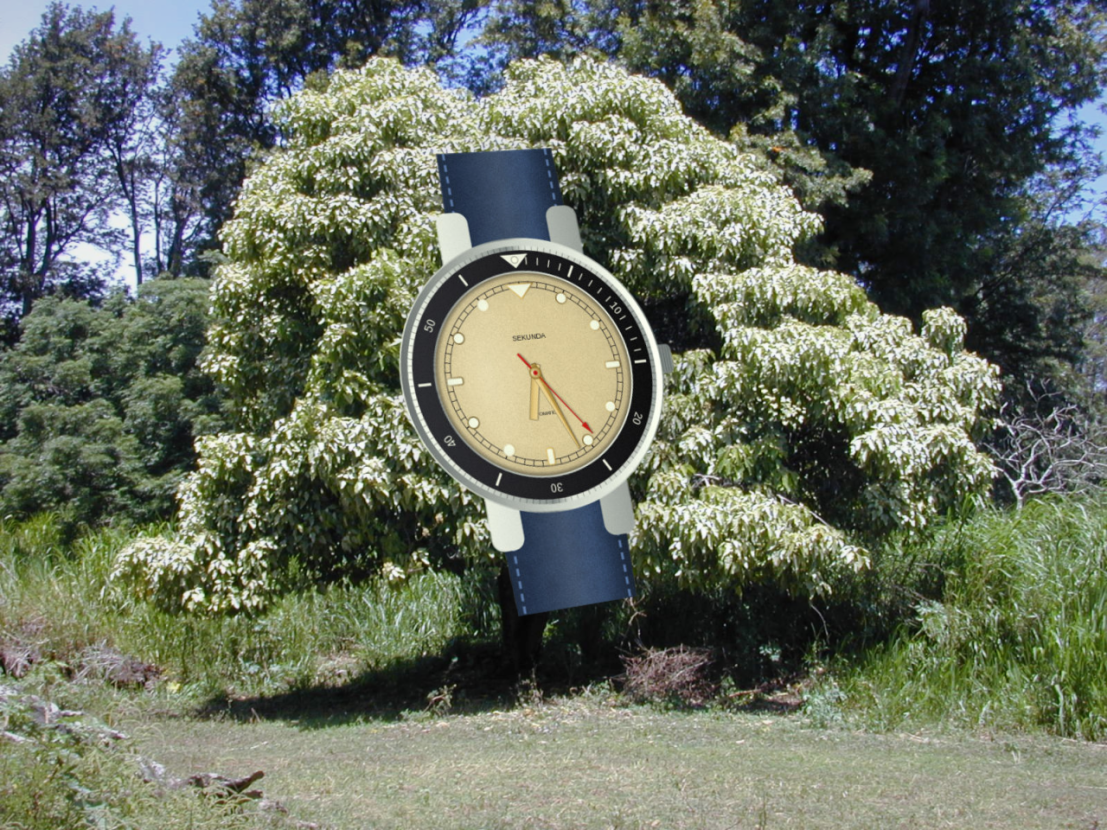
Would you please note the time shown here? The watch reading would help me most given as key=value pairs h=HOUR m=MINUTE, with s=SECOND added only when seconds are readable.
h=6 m=26 s=24
